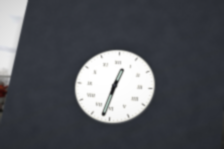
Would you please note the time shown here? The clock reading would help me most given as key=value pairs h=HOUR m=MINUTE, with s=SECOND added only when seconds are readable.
h=12 m=32
